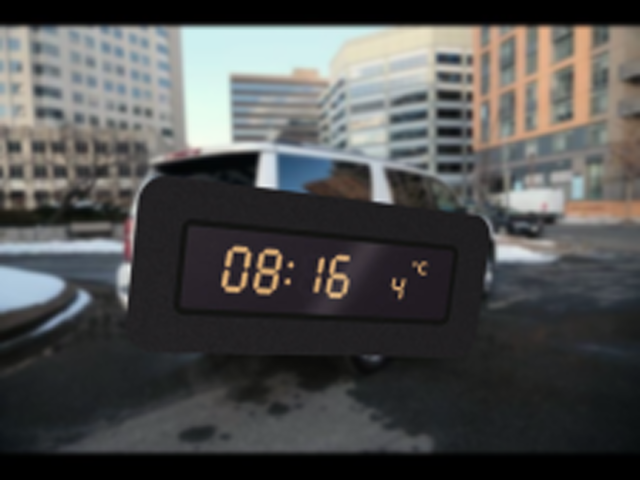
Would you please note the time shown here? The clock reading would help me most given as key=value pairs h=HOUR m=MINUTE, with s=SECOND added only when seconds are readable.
h=8 m=16
